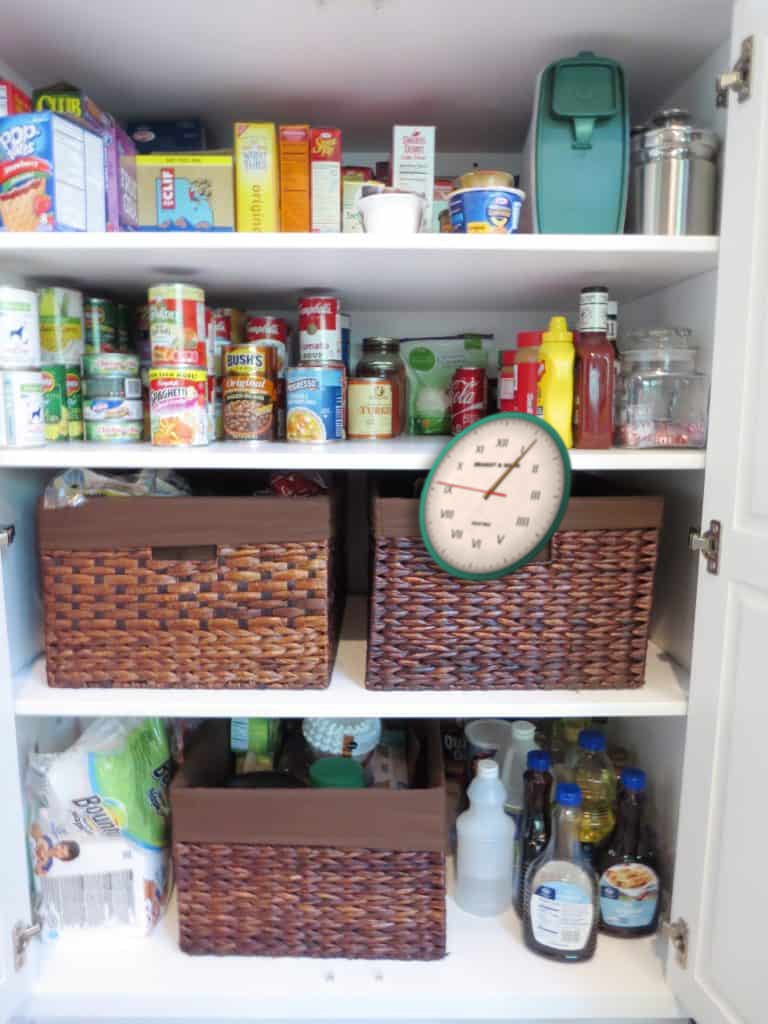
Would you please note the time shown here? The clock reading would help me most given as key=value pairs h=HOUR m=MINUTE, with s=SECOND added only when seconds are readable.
h=1 m=5 s=46
